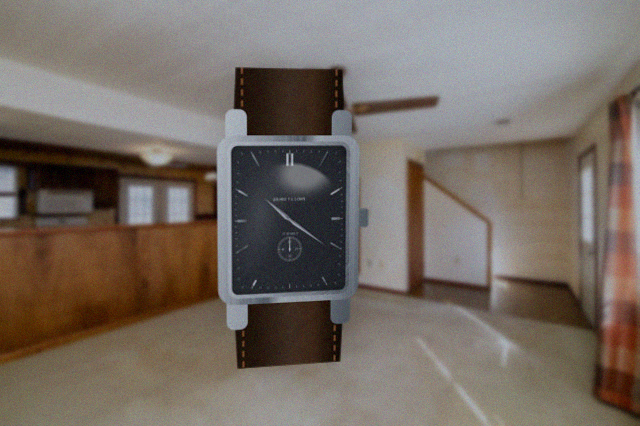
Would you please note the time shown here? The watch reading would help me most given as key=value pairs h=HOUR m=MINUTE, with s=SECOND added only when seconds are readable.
h=10 m=21
